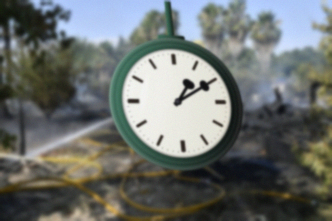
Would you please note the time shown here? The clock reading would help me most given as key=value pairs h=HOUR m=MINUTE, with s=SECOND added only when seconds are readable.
h=1 m=10
